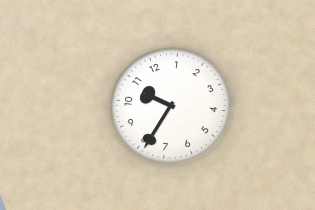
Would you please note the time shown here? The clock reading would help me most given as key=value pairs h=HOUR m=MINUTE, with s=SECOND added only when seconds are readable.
h=10 m=39
